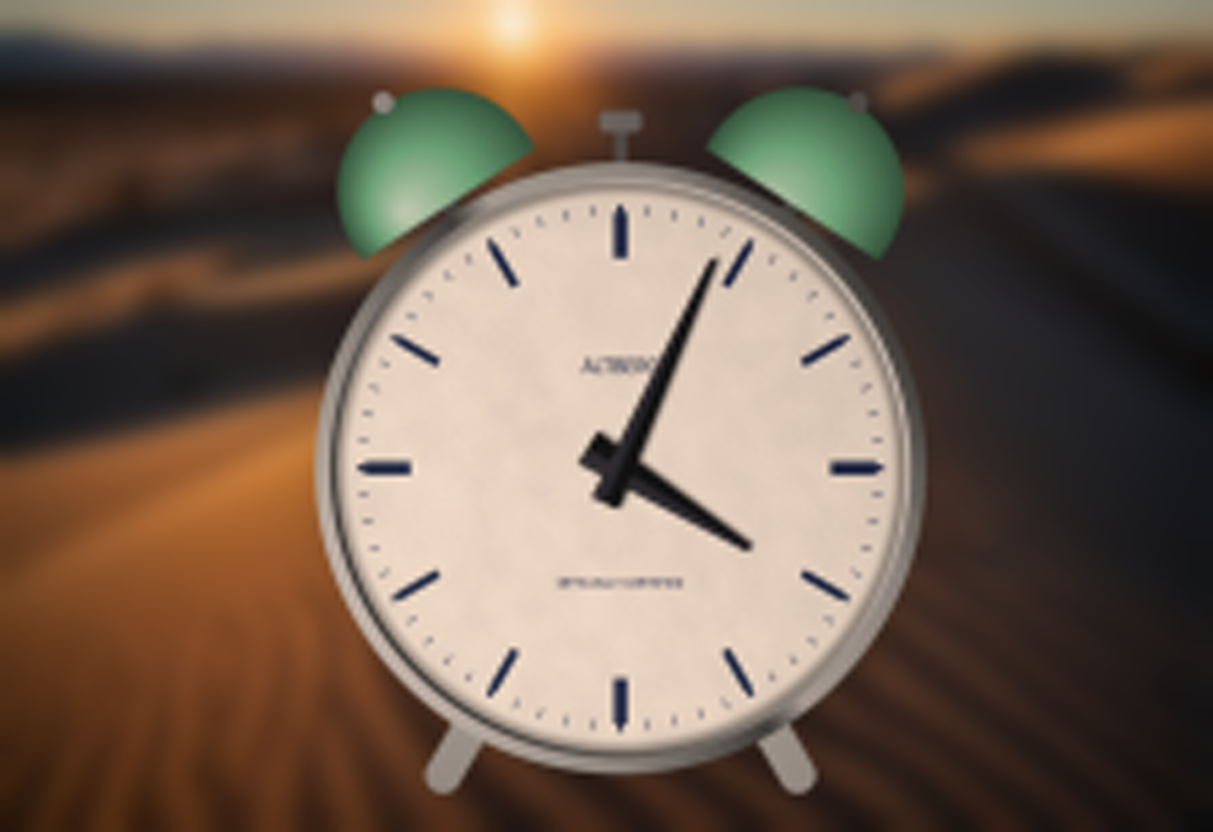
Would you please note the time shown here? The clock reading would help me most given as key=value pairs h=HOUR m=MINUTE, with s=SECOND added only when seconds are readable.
h=4 m=4
